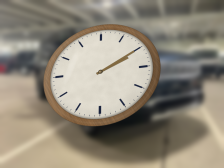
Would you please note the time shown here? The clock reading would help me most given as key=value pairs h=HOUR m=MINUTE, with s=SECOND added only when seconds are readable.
h=2 m=10
